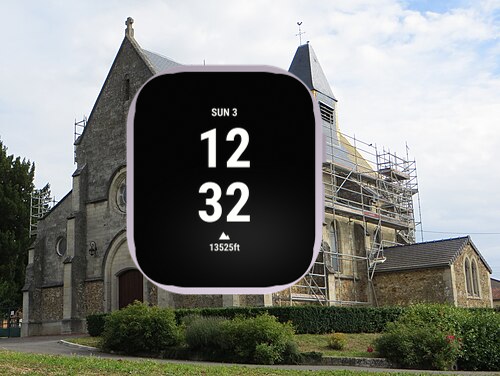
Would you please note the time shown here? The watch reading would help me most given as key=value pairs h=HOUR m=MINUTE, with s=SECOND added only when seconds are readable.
h=12 m=32
